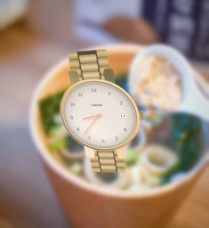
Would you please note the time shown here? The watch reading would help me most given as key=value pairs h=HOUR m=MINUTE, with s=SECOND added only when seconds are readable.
h=8 m=37
